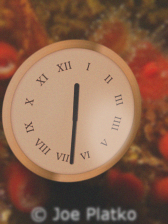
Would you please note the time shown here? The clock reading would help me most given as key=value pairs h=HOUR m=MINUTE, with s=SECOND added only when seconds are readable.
h=12 m=33
